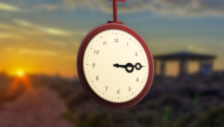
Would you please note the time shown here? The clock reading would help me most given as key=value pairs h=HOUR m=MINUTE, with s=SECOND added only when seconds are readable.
h=3 m=15
